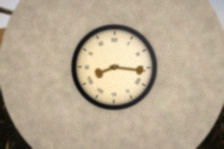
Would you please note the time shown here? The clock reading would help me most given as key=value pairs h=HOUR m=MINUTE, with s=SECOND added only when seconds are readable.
h=8 m=16
